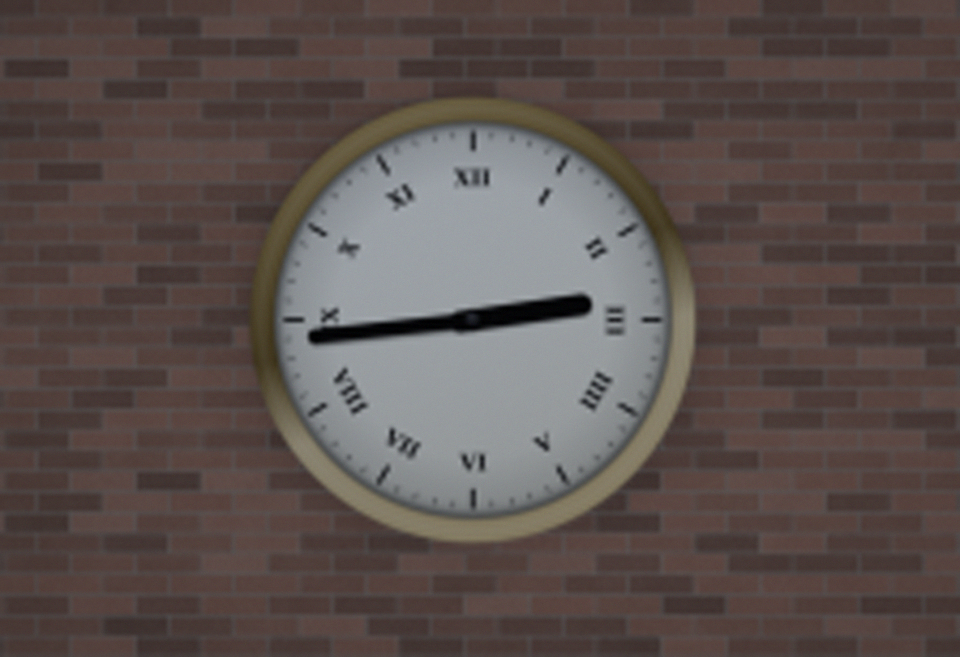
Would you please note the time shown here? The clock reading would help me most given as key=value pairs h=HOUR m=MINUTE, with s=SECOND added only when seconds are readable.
h=2 m=44
